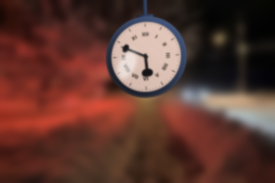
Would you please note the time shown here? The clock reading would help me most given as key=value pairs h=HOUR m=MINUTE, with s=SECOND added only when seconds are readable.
h=5 m=49
